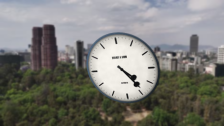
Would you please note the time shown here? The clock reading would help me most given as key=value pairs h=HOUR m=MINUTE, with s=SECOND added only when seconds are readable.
h=4 m=24
